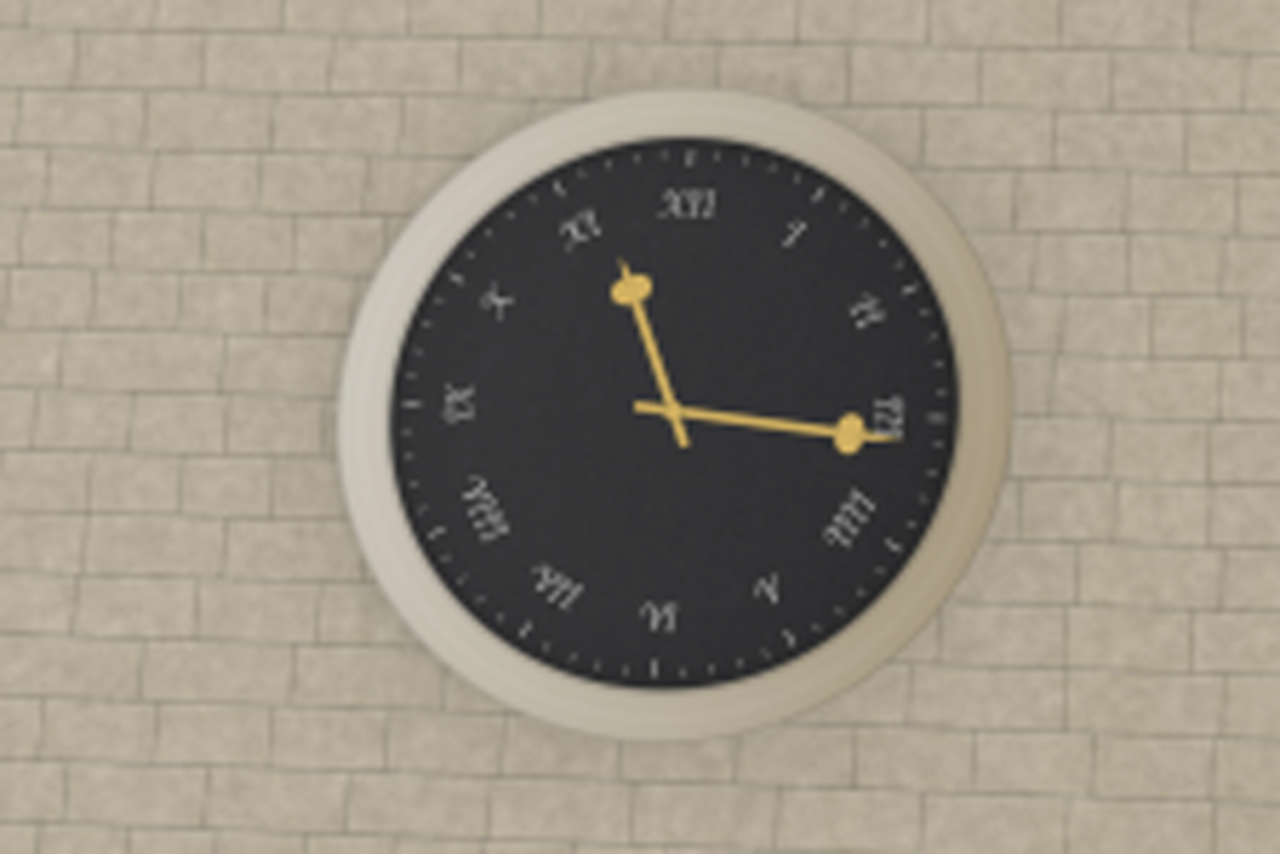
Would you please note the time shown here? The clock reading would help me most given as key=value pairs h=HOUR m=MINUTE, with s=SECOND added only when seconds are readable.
h=11 m=16
